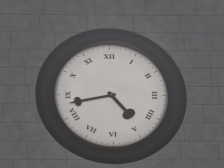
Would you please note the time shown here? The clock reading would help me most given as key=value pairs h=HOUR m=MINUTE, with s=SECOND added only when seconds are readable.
h=4 m=43
